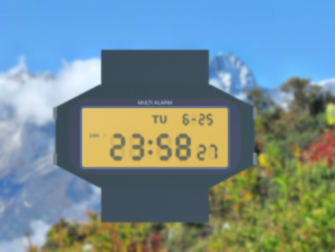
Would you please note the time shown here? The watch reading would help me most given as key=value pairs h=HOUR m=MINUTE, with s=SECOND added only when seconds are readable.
h=23 m=58 s=27
